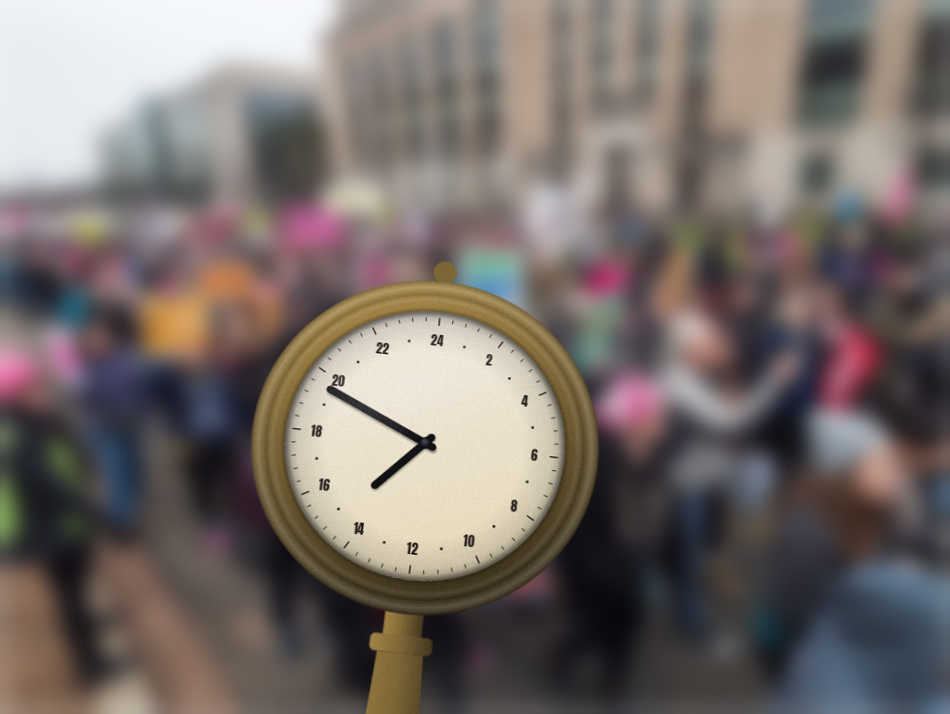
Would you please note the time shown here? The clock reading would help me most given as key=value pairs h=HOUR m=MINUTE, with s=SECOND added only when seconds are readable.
h=14 m=49
